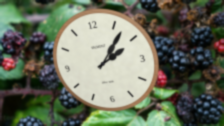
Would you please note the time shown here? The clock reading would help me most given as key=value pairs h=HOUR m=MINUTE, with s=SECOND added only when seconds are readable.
h=2 m=7
